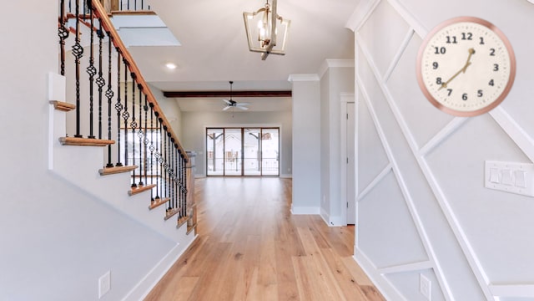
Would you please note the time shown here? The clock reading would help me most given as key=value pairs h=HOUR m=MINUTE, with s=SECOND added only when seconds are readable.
h=12 m=38
